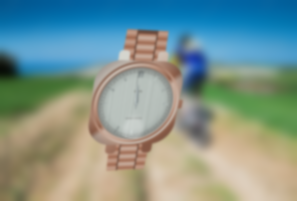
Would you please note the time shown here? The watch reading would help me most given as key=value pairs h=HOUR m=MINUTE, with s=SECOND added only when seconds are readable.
h=11 m=59
